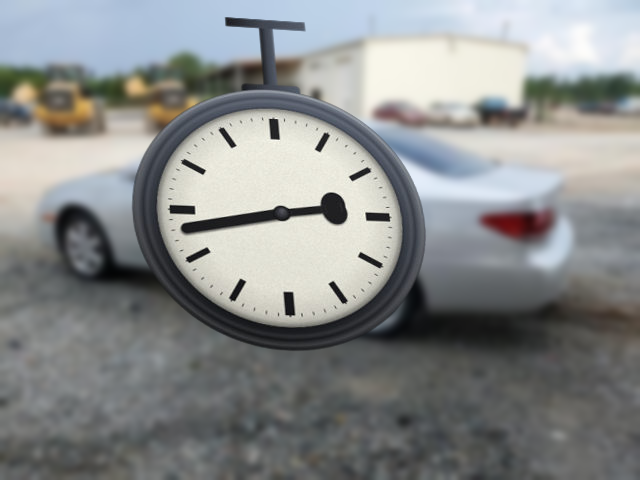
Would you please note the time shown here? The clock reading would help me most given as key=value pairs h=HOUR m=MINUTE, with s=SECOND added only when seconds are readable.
h=2 m=43
